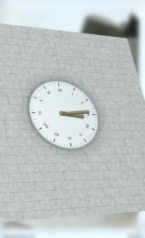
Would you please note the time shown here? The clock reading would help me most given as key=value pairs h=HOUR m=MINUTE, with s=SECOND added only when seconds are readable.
h=3 m=14
